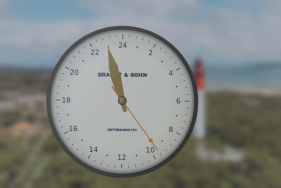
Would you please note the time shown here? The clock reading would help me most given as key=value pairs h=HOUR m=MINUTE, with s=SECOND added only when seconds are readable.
h=22 m=57 s=24
